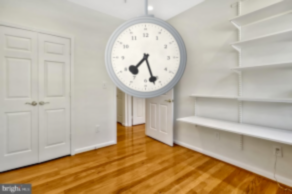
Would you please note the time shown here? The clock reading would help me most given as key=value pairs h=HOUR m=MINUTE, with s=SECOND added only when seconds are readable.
h=7 m=27
